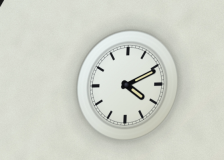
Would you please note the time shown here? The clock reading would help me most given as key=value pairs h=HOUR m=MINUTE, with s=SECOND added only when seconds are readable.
h=4 m=11
